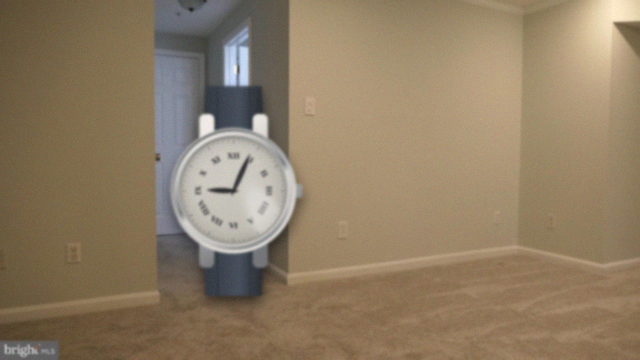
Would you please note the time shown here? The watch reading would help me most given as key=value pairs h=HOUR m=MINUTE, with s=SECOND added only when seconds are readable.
h=9 m=4
